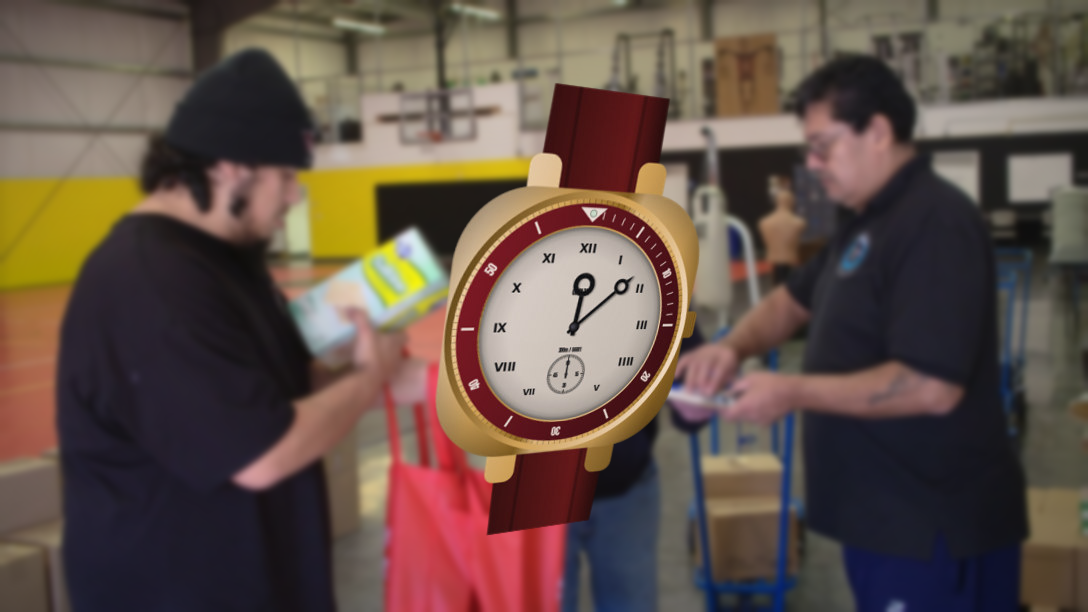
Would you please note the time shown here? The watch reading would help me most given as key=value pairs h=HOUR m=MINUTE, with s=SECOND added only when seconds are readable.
h=12 m=8
